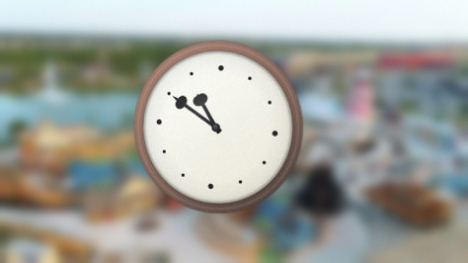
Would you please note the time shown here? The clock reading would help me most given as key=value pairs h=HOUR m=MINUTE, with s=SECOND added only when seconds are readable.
h=10 m=50
